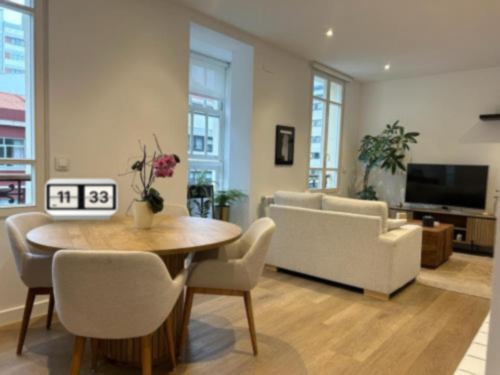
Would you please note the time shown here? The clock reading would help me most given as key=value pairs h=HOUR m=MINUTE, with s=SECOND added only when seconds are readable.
h=11 m=33
